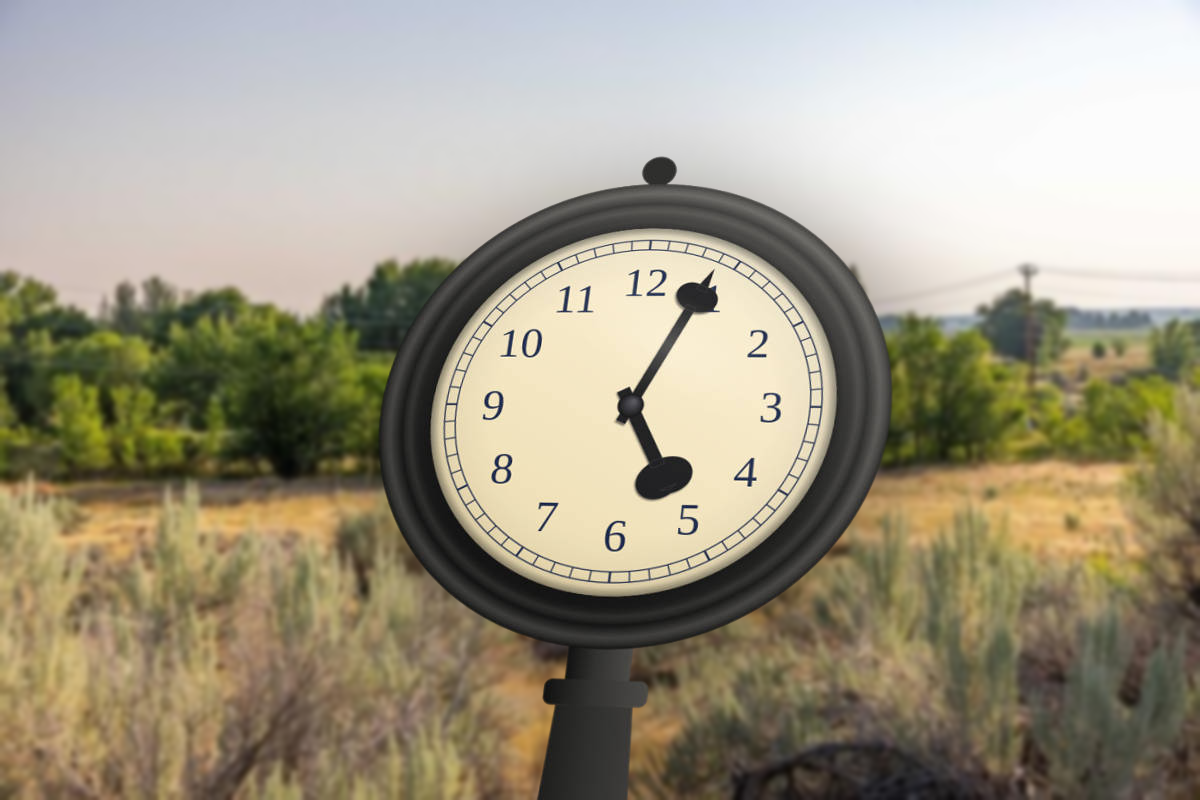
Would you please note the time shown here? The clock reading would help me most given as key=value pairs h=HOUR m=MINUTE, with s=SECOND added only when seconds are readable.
h=5 m=4
